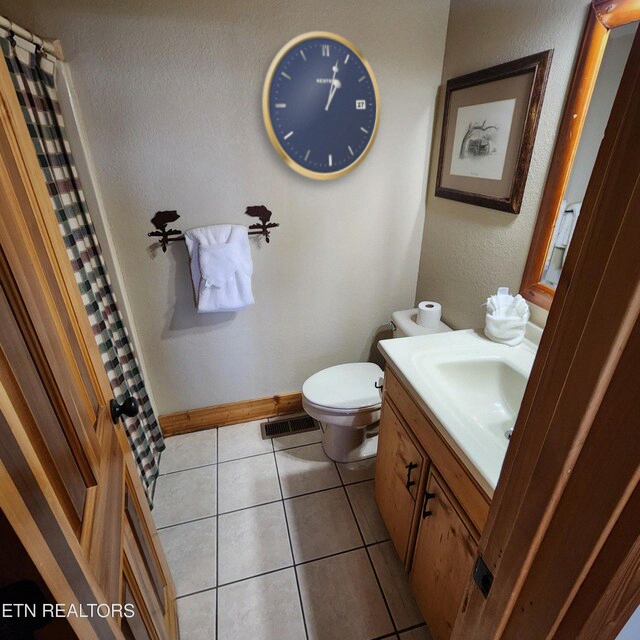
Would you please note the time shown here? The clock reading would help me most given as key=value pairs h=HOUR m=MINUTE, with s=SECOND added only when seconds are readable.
h=1 m=3
